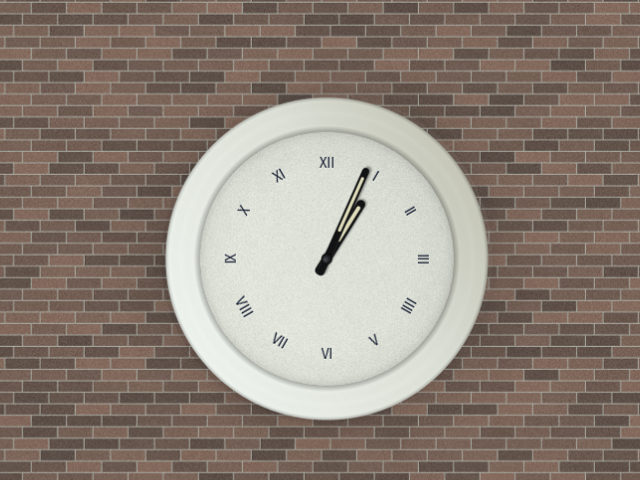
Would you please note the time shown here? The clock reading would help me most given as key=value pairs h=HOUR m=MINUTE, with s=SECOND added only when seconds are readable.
h=1 m=4
